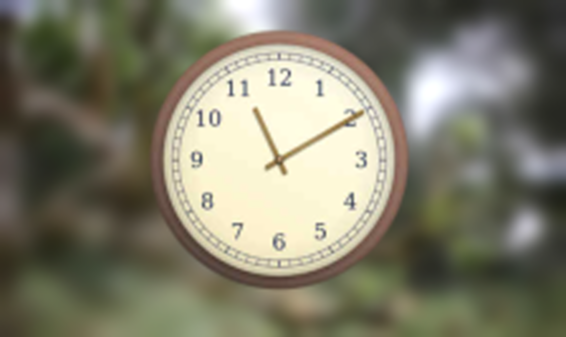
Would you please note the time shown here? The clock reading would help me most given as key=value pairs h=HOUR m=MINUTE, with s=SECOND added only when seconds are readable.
h=11 m=10
